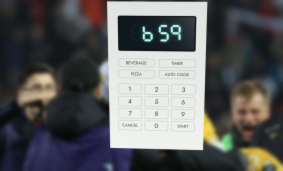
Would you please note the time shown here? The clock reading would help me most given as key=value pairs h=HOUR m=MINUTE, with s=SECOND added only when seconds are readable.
h=6 m=59
